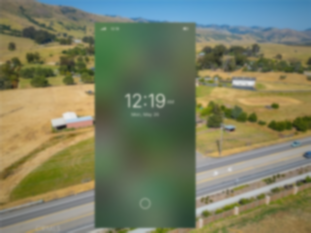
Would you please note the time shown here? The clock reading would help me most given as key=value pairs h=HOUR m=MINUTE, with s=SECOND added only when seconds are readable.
h=12 m=19
